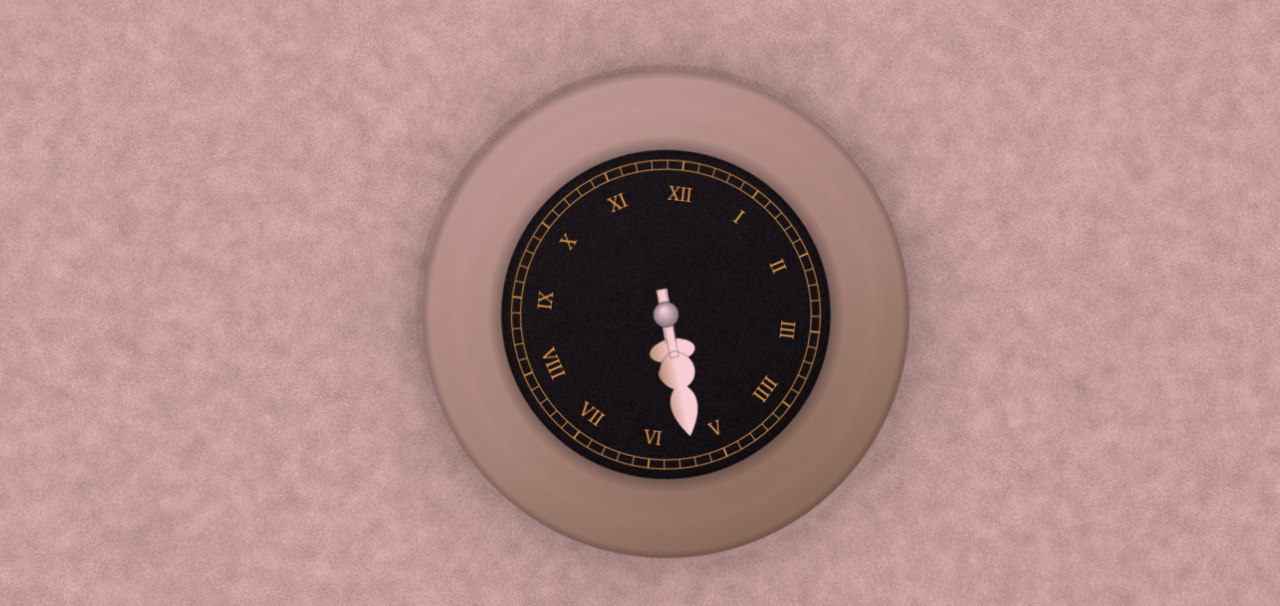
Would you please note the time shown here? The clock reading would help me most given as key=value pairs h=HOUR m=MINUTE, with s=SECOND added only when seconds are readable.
h=5 m=27
